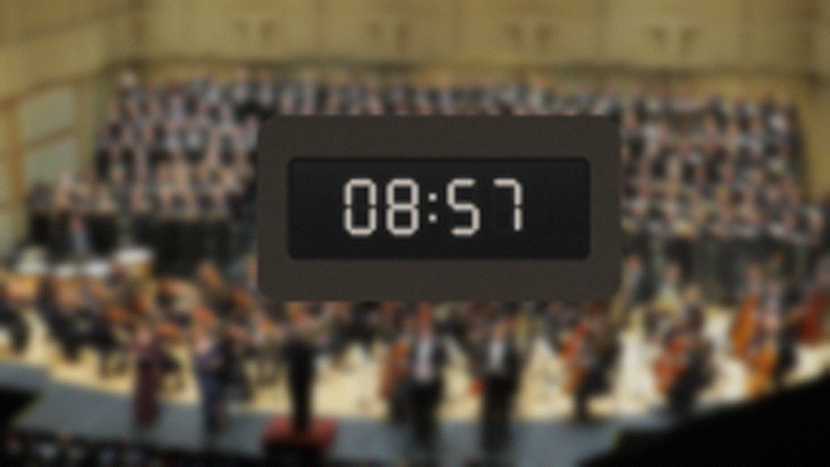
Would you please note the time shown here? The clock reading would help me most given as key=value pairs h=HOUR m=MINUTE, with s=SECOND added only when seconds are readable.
h=8 m=57
